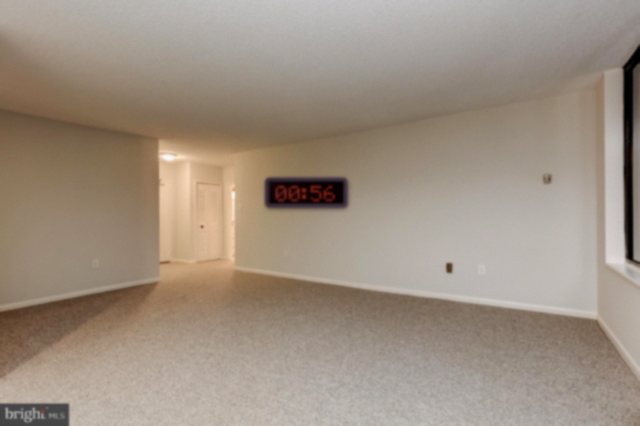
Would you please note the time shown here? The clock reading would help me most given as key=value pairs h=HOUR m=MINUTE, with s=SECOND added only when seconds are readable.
h=0 m=56
